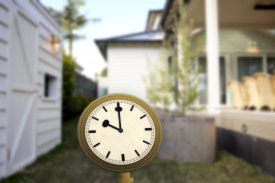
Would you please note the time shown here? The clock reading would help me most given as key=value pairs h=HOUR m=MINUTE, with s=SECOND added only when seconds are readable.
h=10 m=0
